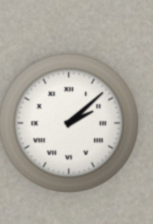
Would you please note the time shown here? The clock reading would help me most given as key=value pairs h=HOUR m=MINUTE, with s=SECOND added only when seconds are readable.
h=2 m=8
